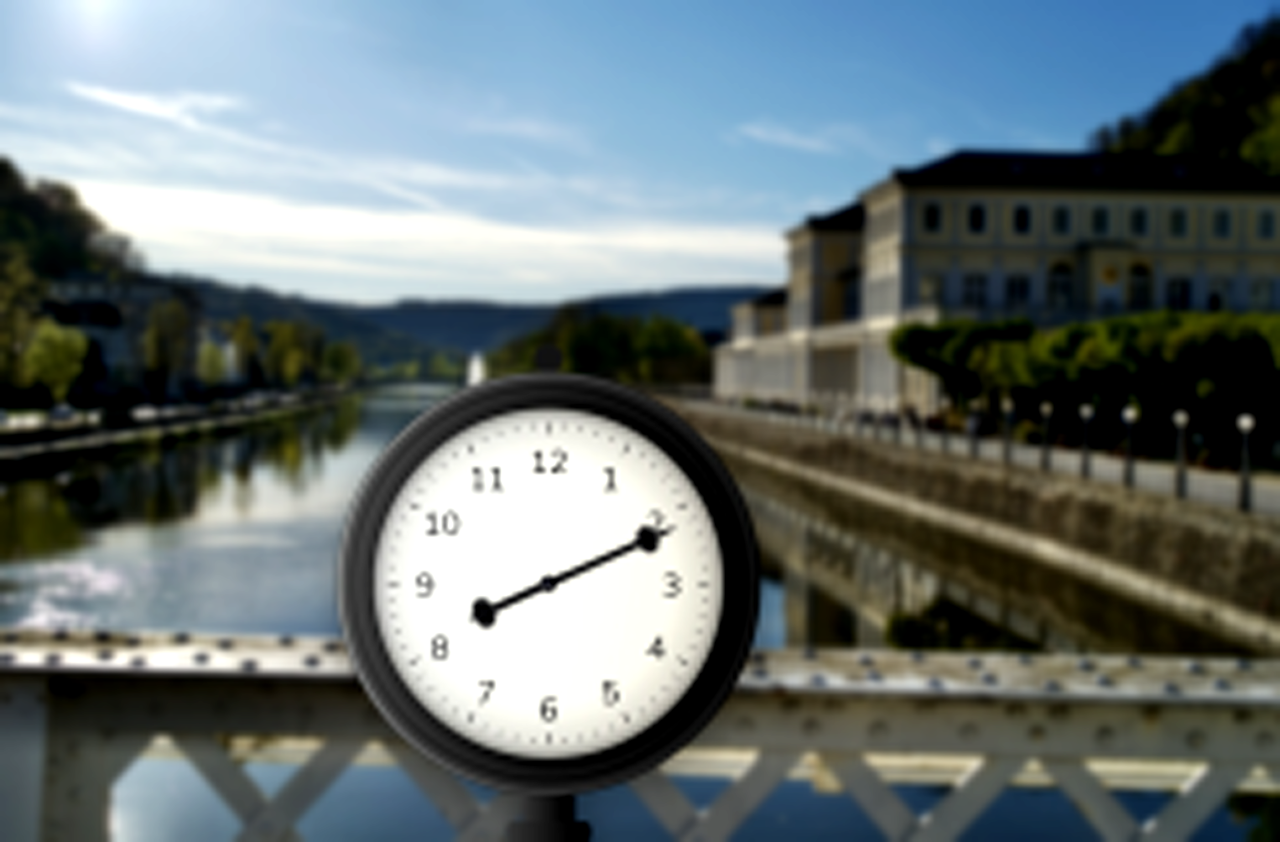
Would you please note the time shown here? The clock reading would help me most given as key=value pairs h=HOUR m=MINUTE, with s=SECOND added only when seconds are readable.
h=8 m=11
